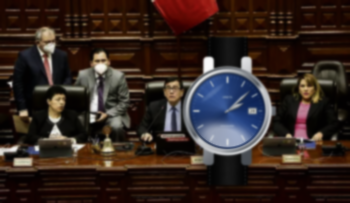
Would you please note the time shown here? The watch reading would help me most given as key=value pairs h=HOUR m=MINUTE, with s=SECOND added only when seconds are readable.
h=2 m=8
